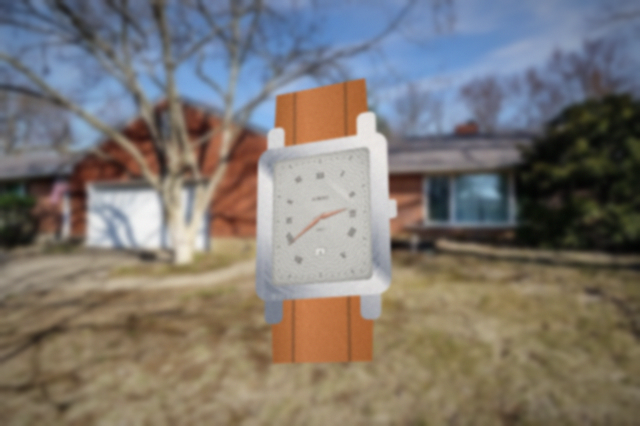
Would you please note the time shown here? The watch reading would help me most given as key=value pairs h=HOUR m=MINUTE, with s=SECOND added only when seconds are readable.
h=2 m=39
